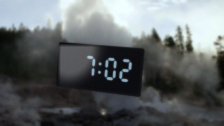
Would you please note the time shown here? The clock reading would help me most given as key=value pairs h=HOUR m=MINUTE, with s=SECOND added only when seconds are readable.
h=7 m=2
